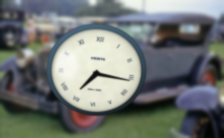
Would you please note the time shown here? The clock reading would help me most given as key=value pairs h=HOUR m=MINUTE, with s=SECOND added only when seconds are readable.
h=7 m=16
